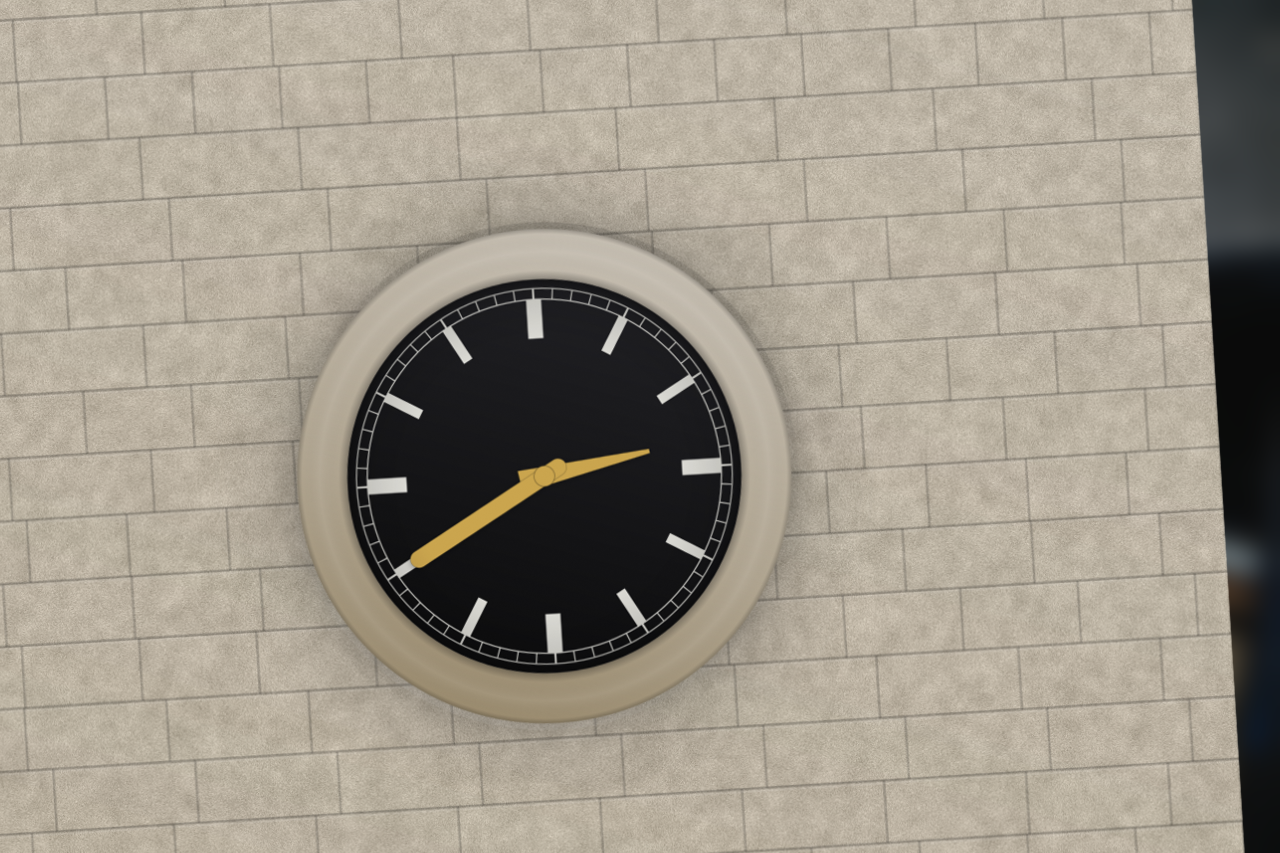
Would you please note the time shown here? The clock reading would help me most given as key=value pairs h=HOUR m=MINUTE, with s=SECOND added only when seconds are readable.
h=2 m=40
